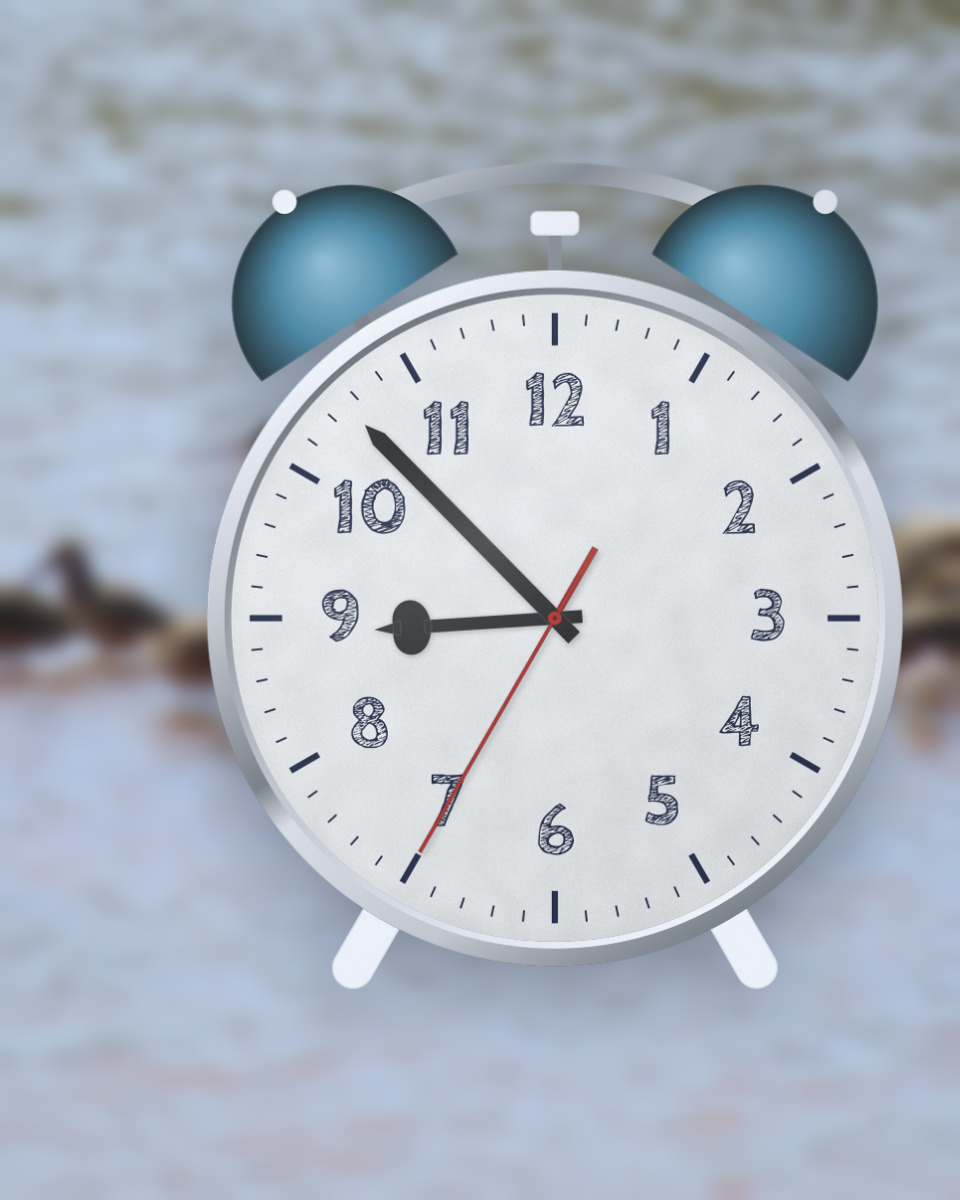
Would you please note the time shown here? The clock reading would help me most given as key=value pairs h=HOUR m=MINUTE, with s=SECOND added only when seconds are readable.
h=8 m=52 s=35
